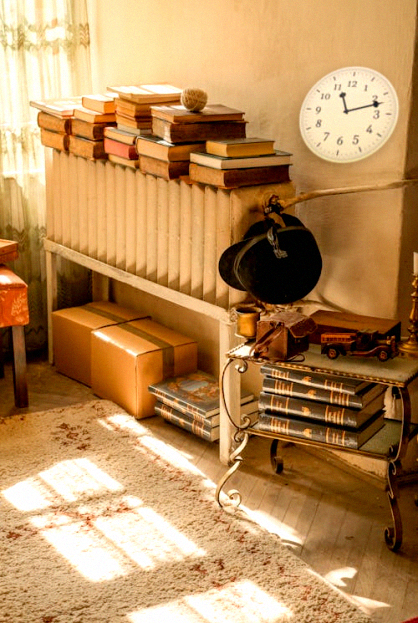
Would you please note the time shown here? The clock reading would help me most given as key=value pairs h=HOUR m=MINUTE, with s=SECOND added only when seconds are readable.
h=11 m=12
